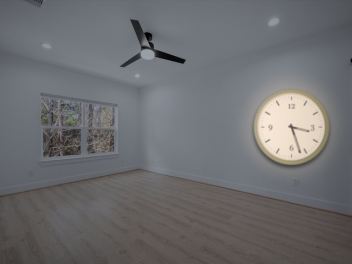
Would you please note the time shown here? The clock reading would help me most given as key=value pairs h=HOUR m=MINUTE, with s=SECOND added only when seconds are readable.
h=3 m=27
